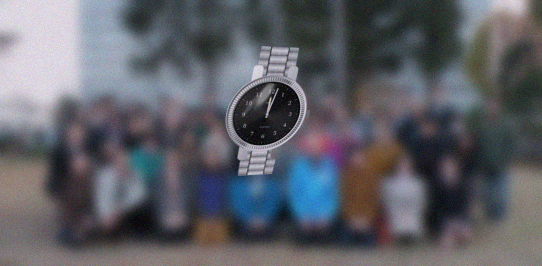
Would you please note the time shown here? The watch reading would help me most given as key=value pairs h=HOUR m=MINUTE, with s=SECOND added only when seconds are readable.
h=12 m=2
